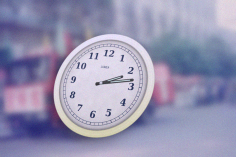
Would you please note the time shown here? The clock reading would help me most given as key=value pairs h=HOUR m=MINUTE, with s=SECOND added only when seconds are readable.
h=2 m=13
